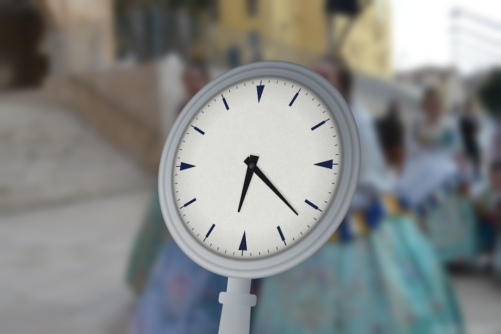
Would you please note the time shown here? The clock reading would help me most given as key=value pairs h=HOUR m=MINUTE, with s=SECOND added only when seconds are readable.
h=6 m=22
